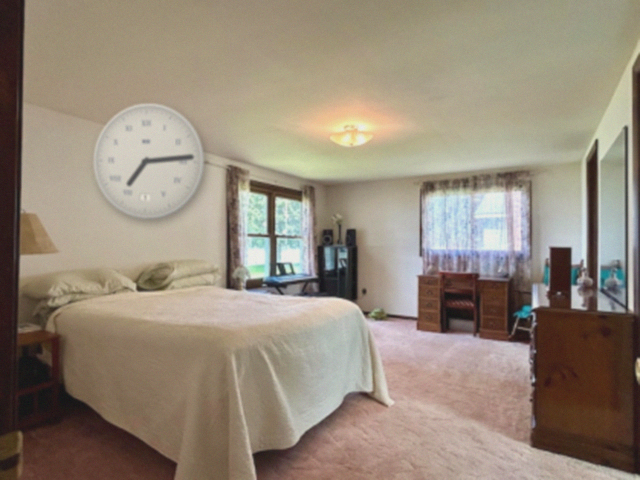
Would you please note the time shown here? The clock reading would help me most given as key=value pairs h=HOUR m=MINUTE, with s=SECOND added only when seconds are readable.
h=7 m=14
